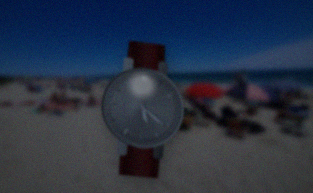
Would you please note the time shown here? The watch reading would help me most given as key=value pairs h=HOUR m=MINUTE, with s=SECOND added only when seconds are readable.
h=5 m=21
